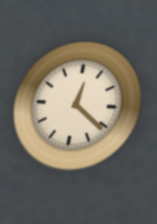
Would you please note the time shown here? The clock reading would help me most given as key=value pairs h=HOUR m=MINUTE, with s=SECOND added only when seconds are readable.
h=12 m=21
